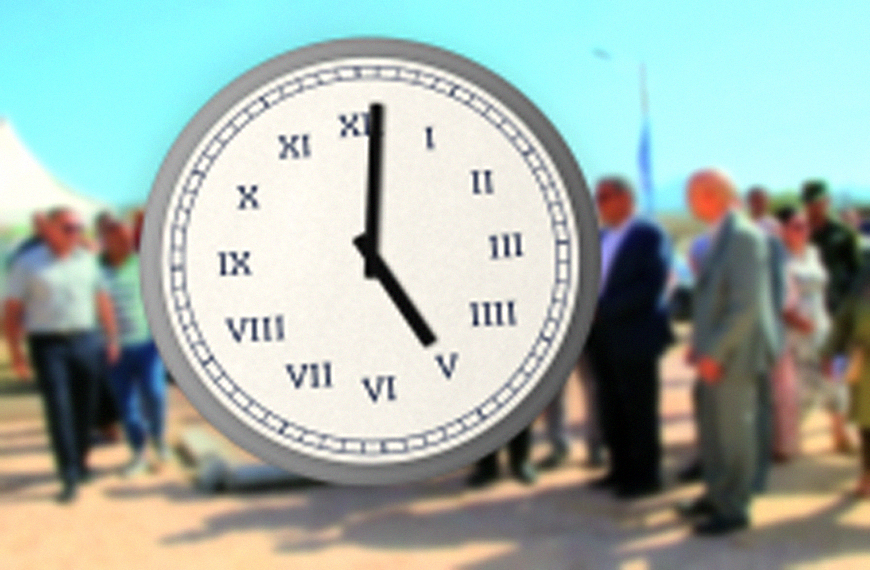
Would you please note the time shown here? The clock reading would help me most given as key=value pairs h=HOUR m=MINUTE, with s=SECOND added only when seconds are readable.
h=5 m=1
